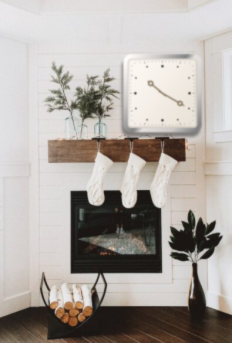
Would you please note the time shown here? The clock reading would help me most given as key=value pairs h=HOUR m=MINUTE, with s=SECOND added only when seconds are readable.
h=10 m=20
